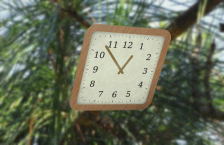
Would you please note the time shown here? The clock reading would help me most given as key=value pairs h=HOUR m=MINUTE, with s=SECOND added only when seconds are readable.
h=12 m=53
